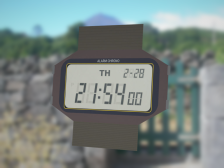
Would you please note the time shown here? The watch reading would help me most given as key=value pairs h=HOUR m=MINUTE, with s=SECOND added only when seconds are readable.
h=21 m=54 s=0
